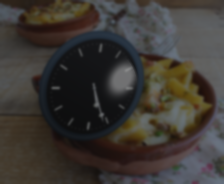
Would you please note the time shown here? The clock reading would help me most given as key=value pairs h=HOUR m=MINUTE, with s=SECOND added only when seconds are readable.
h=5 m=26
